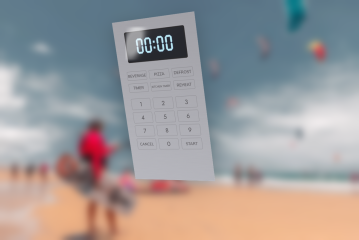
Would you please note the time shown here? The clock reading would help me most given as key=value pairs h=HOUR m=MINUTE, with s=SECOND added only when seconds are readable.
h=0 m=0
